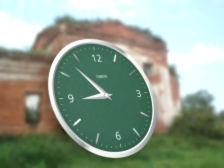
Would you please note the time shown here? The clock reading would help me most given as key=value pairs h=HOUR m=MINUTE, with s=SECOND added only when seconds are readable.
h=8 m=53
